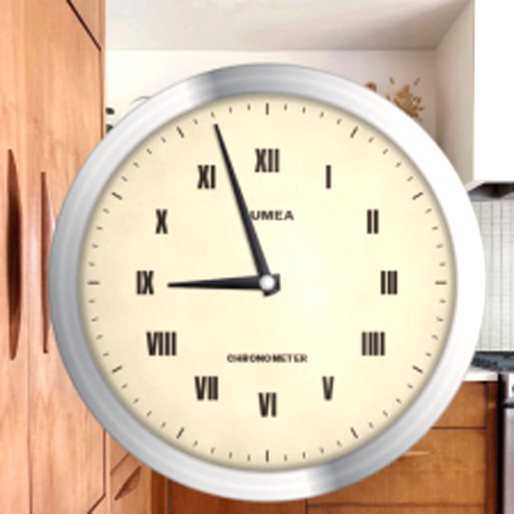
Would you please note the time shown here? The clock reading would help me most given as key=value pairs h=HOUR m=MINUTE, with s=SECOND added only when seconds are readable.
h=8 m=57
